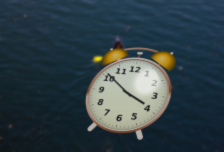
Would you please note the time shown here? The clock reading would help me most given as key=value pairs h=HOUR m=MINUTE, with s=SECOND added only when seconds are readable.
h=3 m=51
